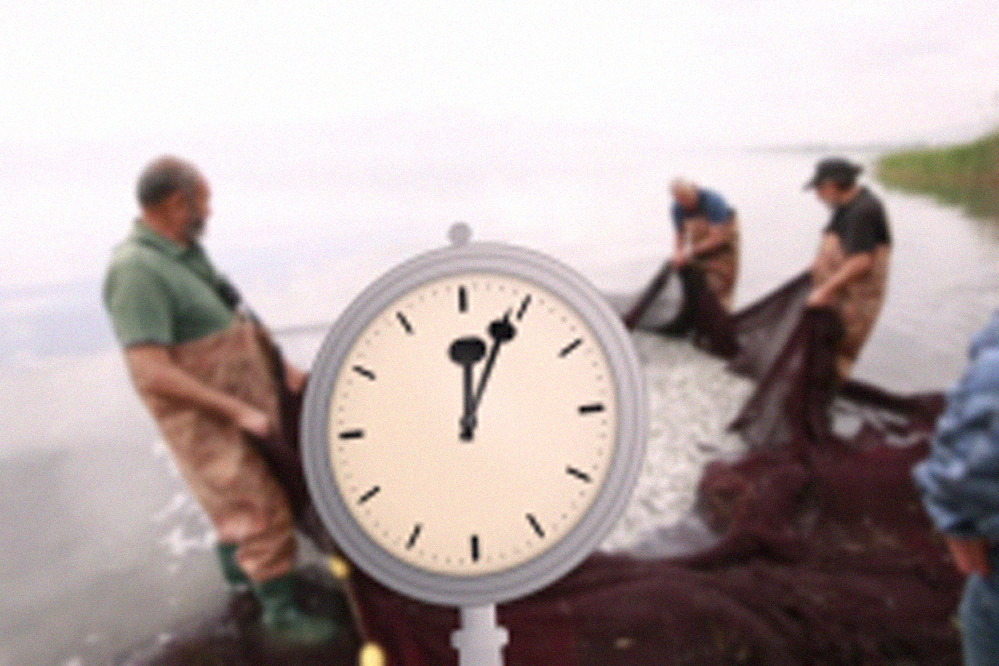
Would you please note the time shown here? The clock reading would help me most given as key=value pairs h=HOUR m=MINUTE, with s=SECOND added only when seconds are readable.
h=12 m=4
